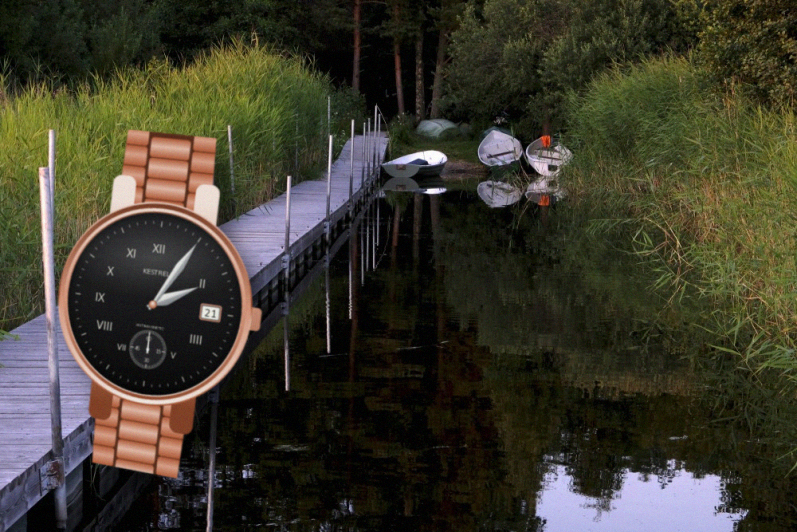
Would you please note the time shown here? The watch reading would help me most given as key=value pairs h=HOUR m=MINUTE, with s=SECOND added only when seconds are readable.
h=2 m=5
